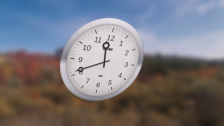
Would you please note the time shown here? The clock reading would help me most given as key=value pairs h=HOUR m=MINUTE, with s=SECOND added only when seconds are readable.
h=11 m=41
